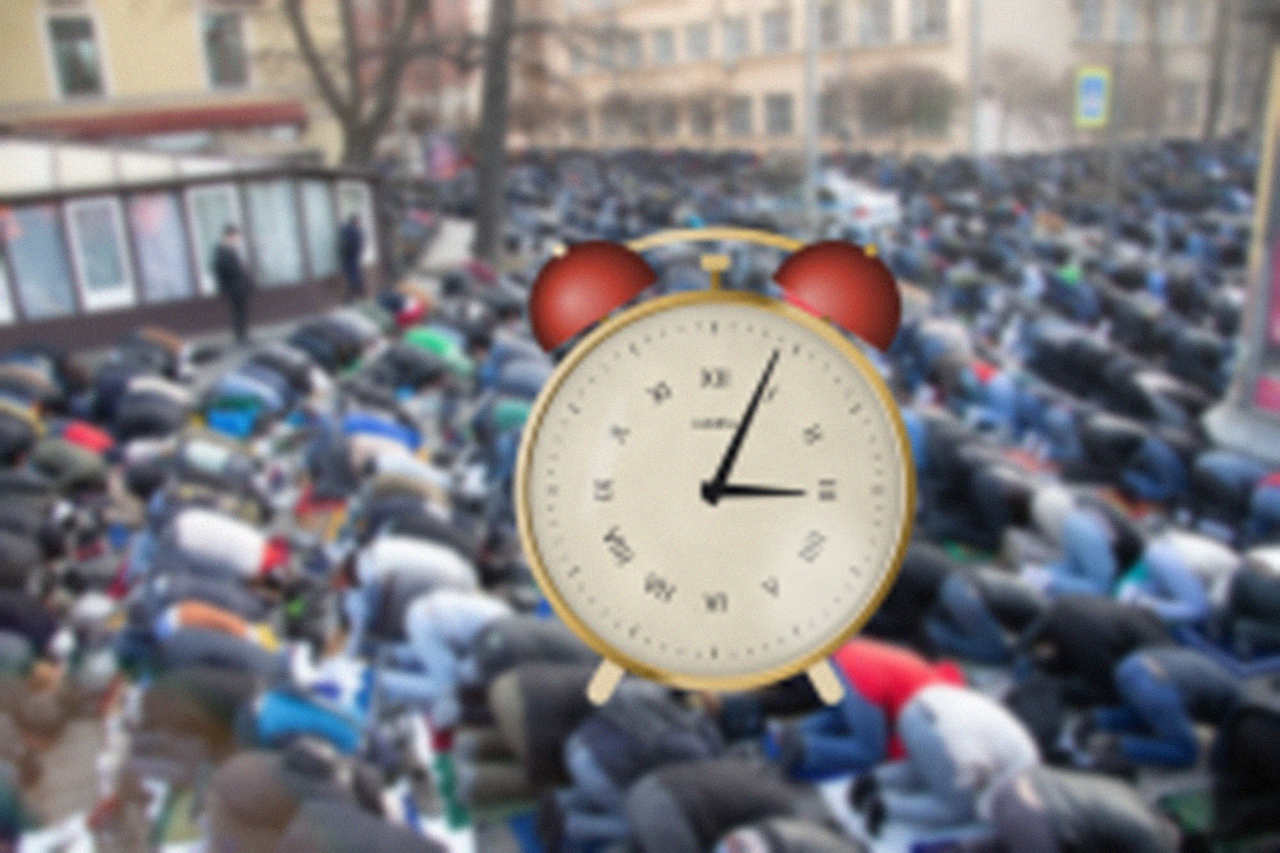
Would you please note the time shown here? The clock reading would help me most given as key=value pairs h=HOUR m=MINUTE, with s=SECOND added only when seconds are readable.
h=3 m=4
